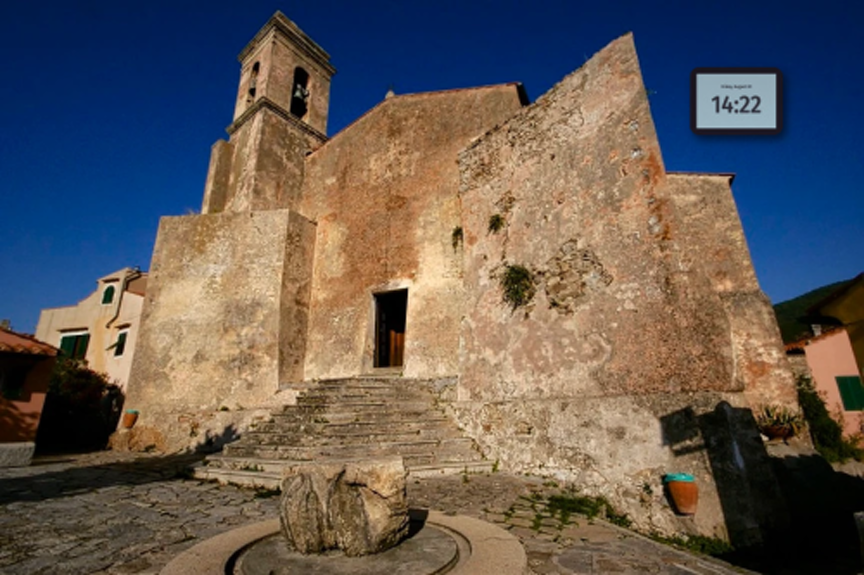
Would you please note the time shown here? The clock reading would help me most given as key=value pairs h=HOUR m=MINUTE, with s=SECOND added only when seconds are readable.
h=14 m=22
